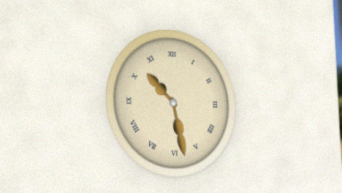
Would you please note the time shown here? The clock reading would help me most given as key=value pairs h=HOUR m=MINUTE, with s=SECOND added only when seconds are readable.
h=10 m=28
